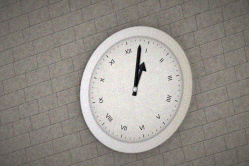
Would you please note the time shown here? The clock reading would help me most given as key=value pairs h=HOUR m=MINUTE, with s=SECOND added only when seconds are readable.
h=1 m=3
